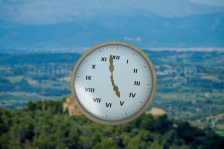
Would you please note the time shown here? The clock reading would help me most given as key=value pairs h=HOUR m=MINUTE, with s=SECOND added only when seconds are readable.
h=4 m=58
